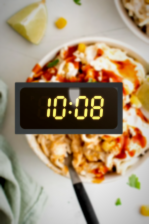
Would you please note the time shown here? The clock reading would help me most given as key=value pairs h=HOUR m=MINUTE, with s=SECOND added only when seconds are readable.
h=10 m=8
